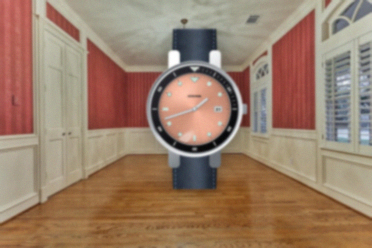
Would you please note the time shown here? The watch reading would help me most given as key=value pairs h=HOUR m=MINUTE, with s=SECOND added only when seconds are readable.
h=1 m=42
